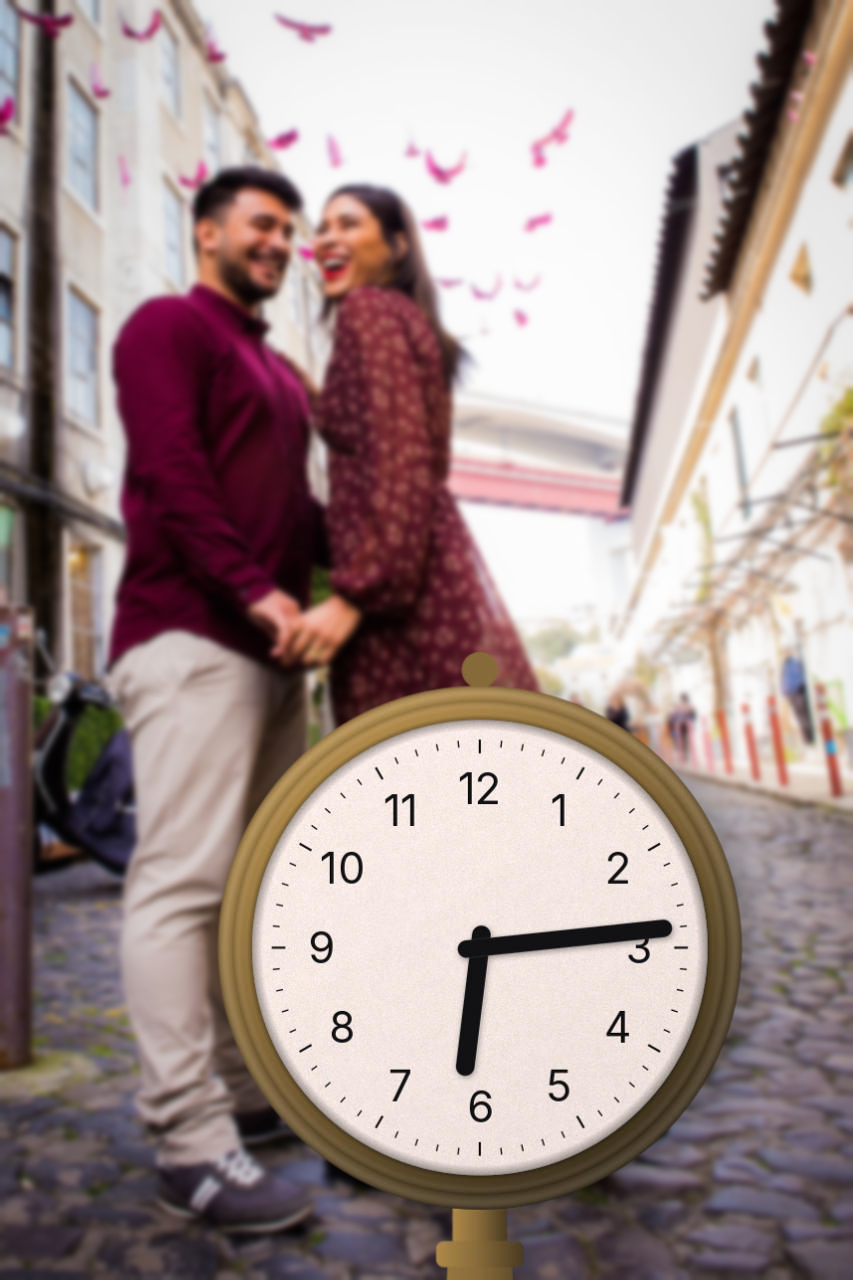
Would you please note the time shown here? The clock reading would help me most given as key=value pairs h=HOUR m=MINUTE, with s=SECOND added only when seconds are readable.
h=6 m=14
